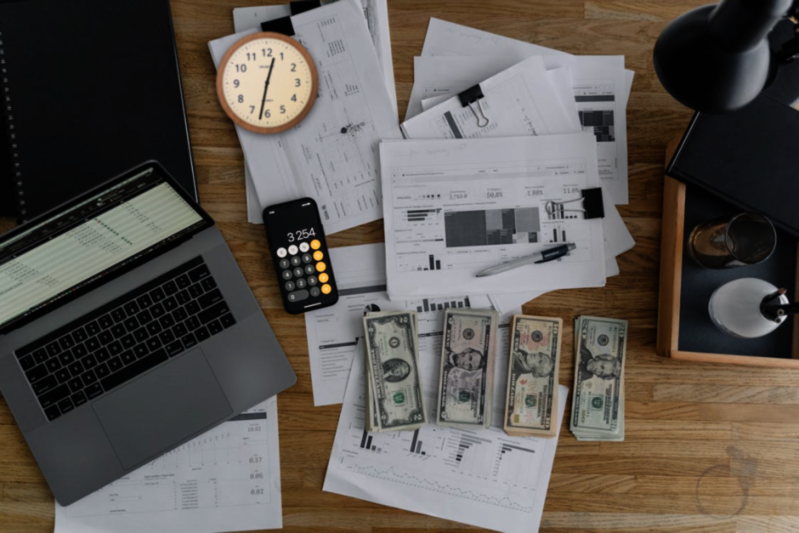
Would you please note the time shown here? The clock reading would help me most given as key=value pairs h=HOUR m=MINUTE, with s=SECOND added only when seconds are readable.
h=12 m=32
